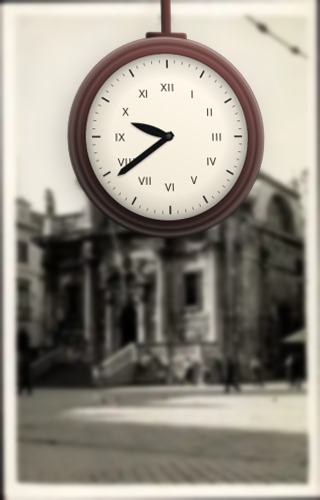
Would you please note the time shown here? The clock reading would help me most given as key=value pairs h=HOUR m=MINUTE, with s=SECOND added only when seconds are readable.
h=9 m=39
